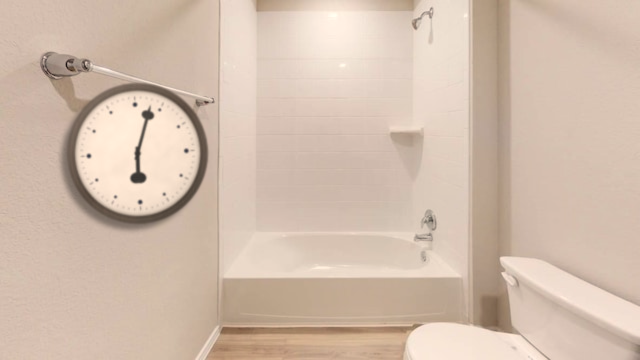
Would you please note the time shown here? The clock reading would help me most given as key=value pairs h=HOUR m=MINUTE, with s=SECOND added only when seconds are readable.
h=6 m=3
